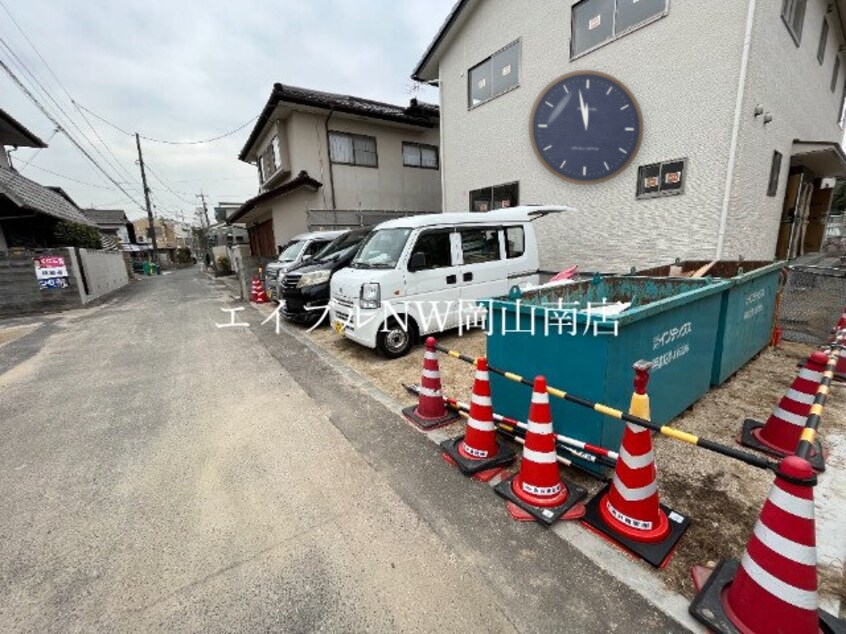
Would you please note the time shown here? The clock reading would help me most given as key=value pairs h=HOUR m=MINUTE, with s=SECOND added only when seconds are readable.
h=11 m=58
